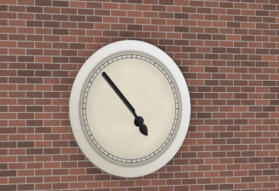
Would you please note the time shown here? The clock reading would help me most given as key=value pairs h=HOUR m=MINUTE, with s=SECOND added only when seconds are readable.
h=4 m=53
